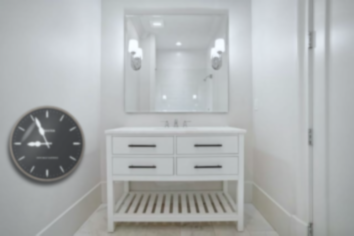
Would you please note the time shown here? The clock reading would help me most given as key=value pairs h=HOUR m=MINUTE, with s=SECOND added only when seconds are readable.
h=8 m=56
